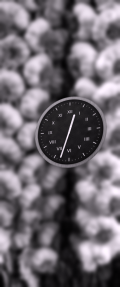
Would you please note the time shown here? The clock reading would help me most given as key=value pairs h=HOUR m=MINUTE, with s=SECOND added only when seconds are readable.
h=12 m=33
